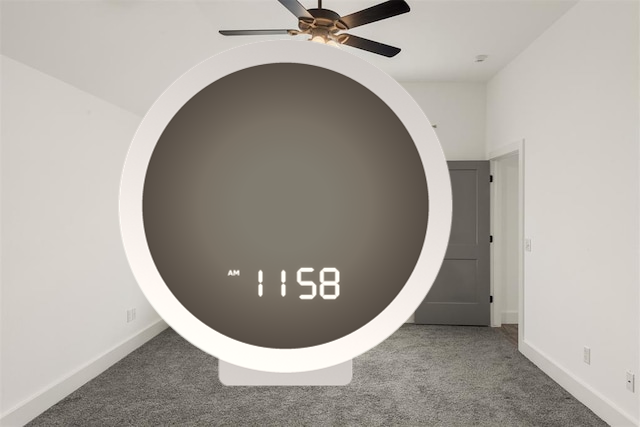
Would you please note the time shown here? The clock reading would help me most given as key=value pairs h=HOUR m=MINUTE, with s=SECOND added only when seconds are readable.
h=11 m=58
